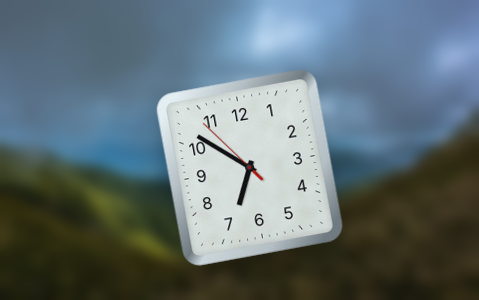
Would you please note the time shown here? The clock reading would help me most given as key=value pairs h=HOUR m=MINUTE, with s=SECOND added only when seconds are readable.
h=6 m=51 s=54
